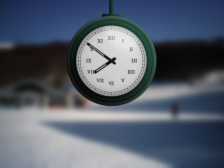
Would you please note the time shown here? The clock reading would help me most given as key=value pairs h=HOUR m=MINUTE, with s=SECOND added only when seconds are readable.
h=7 m=51
